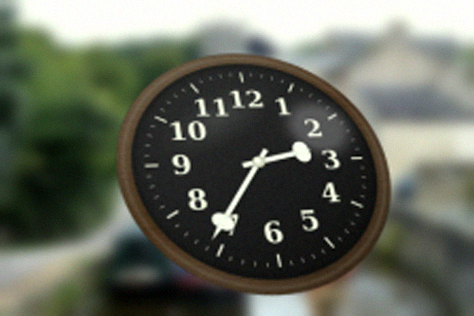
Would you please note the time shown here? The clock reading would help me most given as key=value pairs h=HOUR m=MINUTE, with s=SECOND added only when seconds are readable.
h=2 m=36
